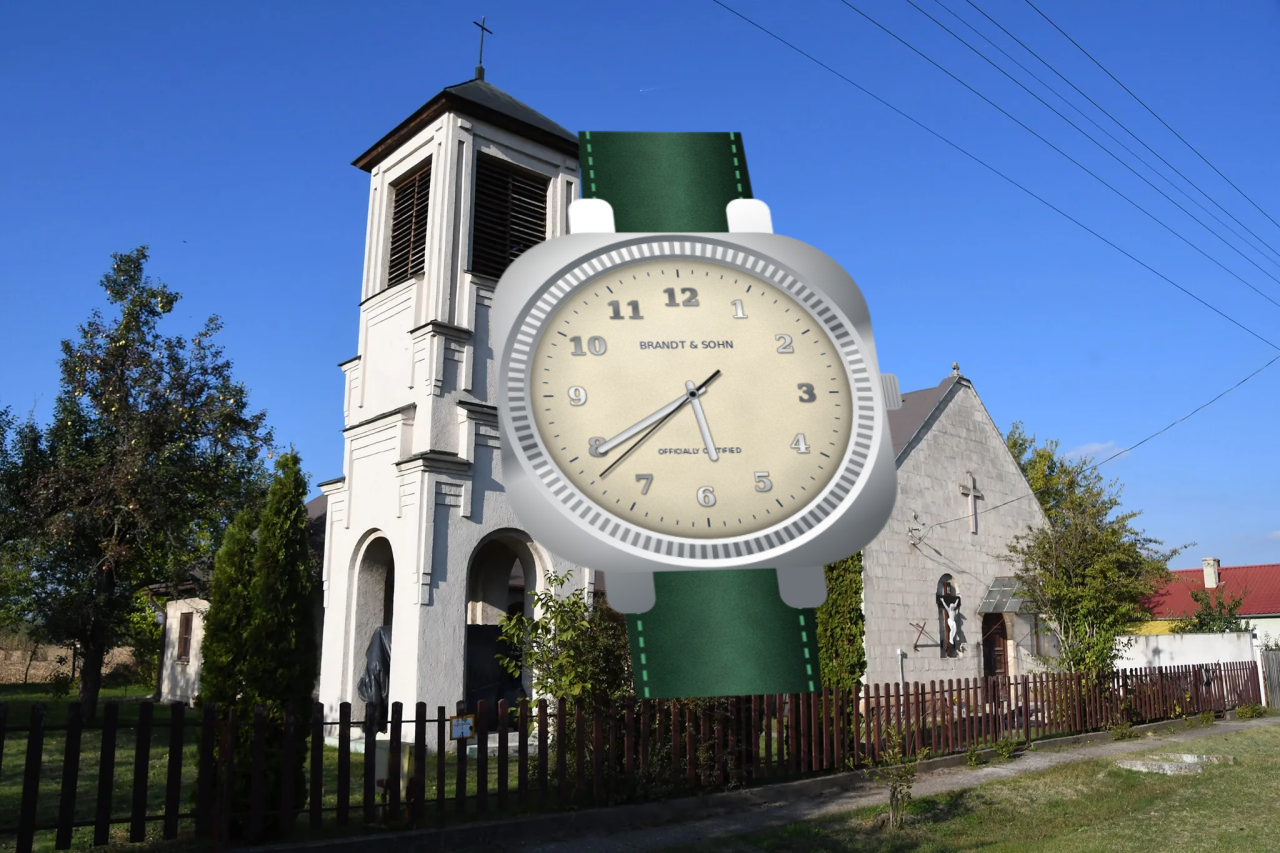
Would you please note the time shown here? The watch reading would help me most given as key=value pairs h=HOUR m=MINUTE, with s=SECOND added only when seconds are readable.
h=5 m=39 s=38
